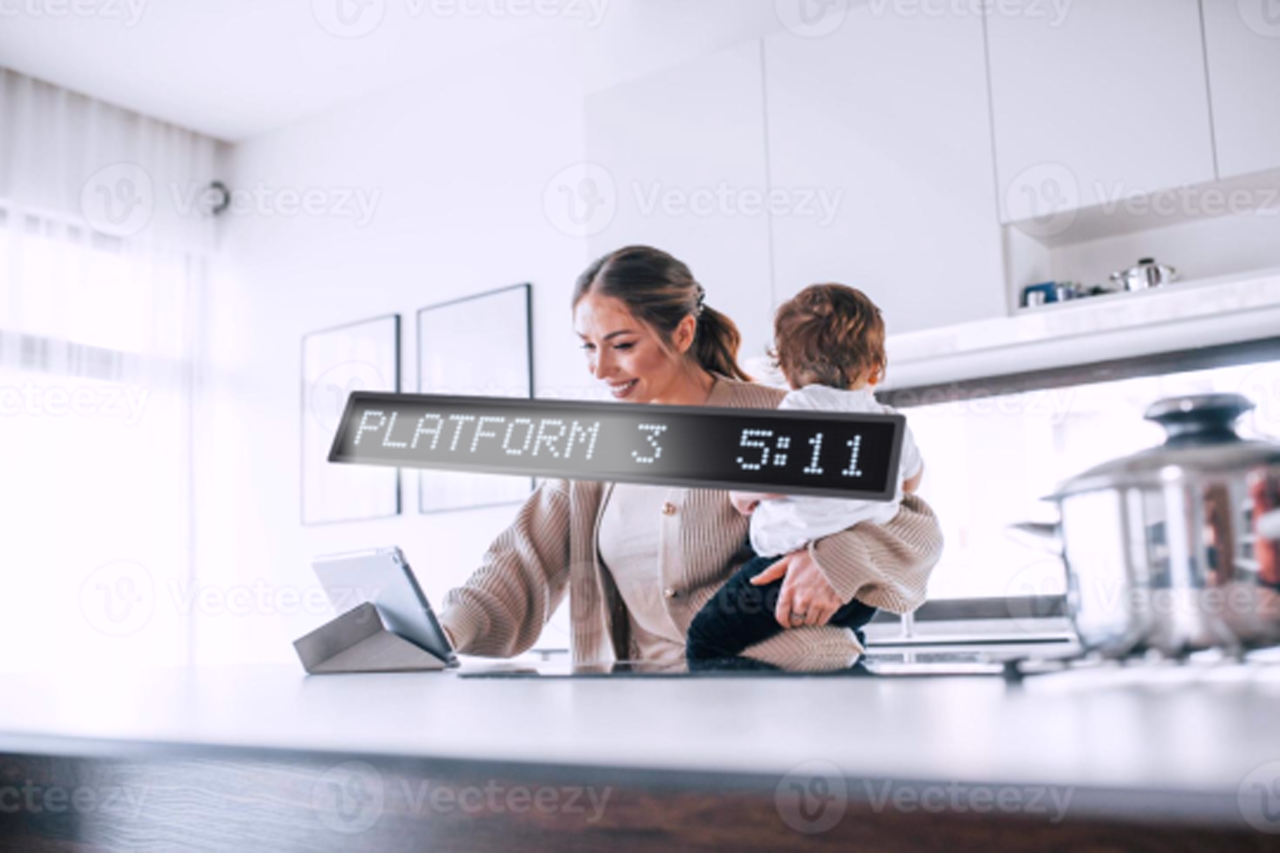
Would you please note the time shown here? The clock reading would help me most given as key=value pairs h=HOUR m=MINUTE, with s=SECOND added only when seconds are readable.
h=5 m=11
